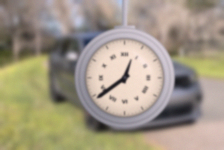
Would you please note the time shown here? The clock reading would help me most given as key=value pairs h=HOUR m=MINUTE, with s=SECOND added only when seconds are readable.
h=12 m=39
